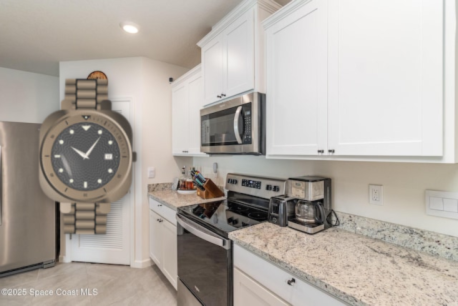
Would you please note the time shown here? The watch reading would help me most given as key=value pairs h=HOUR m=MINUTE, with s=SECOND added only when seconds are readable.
h=10 m=6
